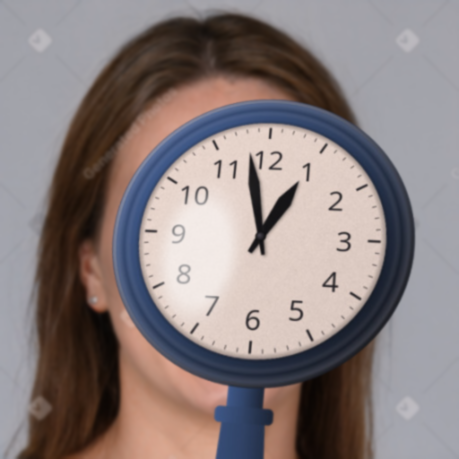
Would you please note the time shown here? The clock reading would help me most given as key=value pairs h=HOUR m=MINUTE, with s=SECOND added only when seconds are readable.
h=12 m=58
